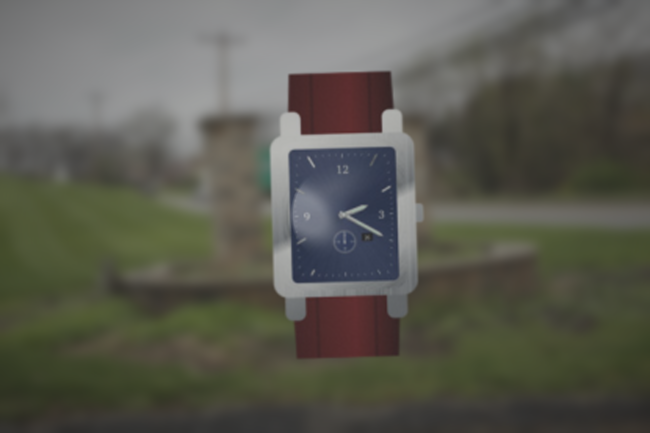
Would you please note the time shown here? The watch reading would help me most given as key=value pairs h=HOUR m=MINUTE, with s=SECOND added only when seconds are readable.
h=2 m=20
